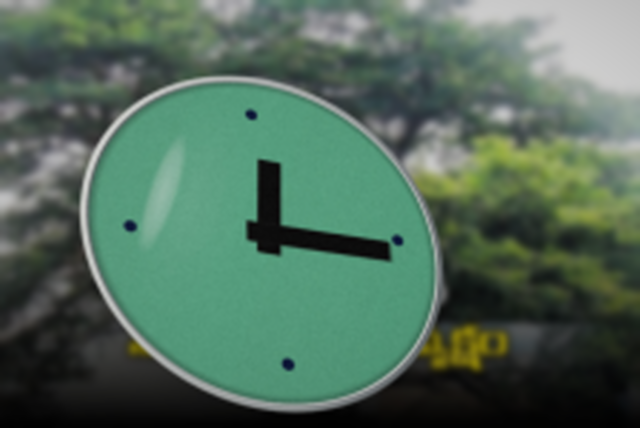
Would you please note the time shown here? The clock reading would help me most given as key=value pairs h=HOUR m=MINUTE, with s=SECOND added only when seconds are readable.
h=12 m=16
